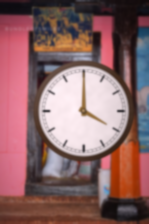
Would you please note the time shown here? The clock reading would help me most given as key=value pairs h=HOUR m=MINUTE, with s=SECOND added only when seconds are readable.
h=4 m=0
